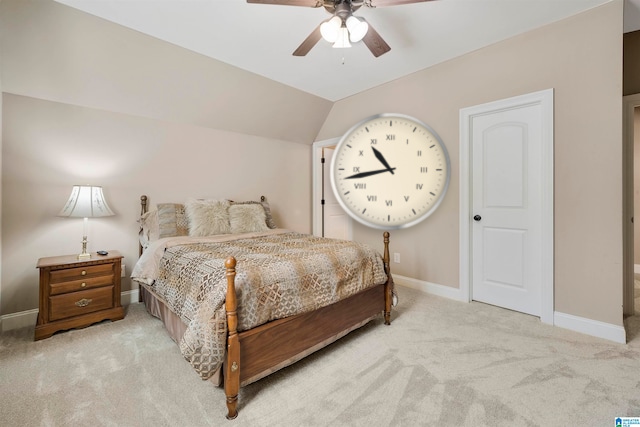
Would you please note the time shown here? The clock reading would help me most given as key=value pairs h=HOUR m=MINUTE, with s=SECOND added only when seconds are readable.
h=10 m=43
